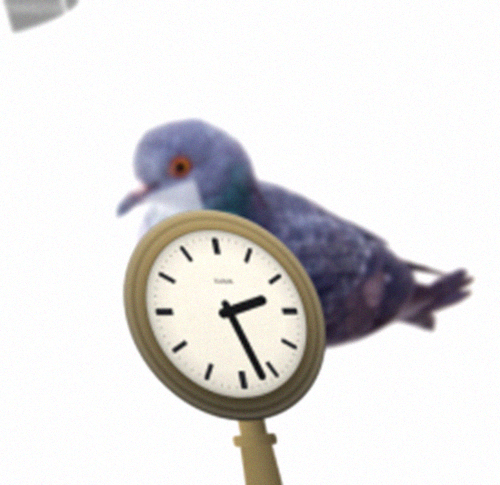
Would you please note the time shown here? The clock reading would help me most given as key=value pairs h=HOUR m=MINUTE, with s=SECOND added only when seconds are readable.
h=2 m=27
